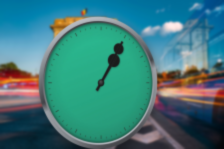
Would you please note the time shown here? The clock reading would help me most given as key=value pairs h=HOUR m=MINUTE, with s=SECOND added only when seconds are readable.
h=1 m=5
